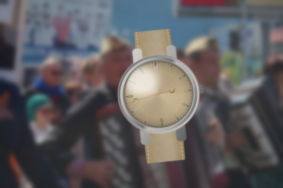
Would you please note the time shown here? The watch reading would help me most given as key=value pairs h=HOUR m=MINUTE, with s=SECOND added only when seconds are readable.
h=2 m=43
